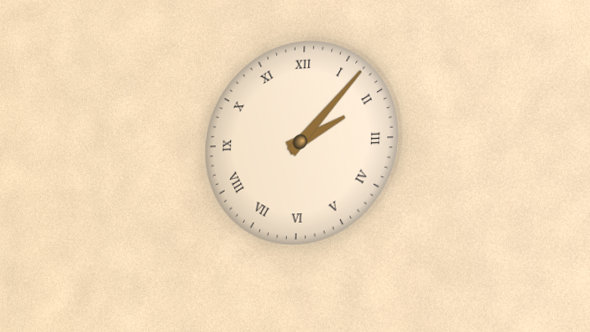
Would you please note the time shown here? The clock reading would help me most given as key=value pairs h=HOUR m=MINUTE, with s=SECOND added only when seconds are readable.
h=2 m=7
